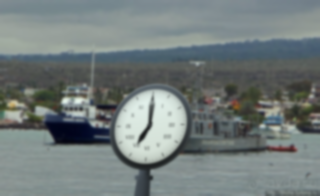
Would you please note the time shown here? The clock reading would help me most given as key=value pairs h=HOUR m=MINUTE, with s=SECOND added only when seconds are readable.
h=7 m=0
